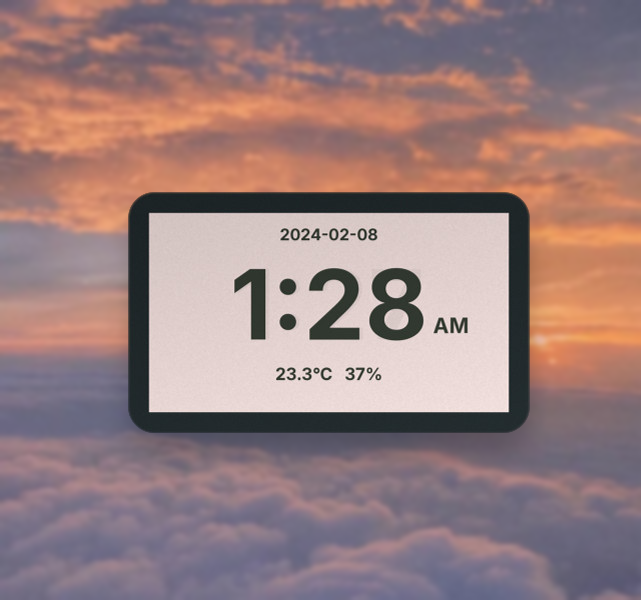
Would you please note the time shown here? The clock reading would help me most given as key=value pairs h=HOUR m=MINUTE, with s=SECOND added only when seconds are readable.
h=1 m=28
